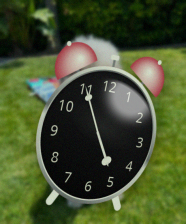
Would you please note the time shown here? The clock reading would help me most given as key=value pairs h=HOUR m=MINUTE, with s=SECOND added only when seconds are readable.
h=4 m=55
